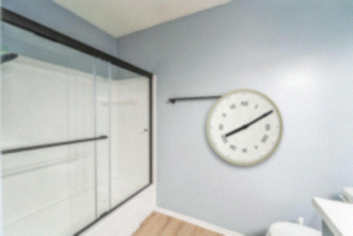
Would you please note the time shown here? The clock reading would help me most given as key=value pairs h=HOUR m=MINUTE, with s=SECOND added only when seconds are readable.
h=8 m=10
